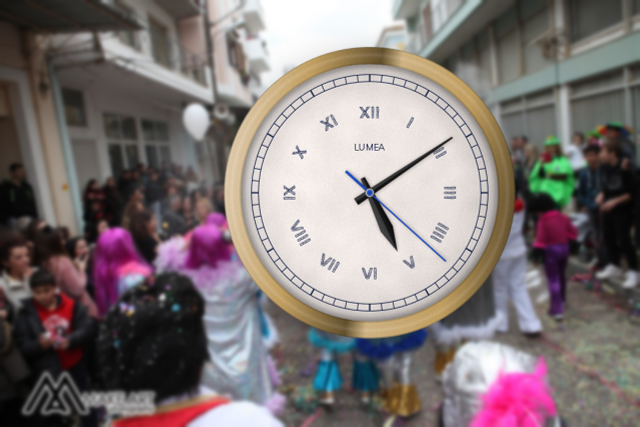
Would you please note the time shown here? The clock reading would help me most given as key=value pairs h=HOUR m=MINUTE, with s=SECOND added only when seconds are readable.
h=5 m=9 s=22
